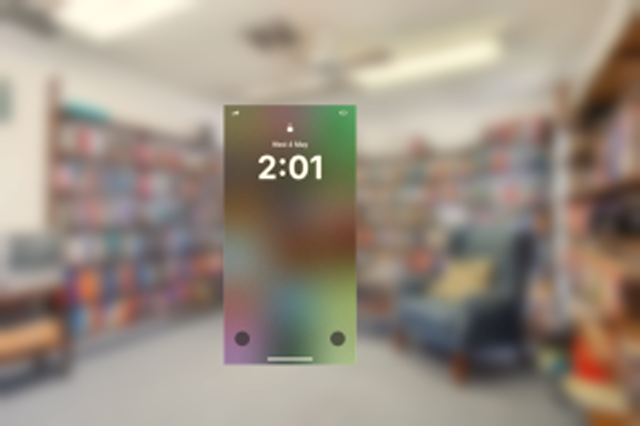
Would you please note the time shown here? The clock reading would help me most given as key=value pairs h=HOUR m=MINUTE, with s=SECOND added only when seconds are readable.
h=2 m=1
